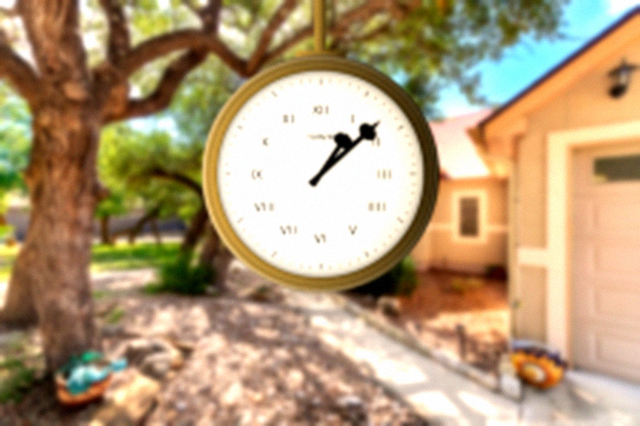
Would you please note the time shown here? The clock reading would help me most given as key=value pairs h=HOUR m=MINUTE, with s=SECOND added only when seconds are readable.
h=1 m=8
